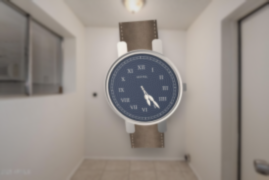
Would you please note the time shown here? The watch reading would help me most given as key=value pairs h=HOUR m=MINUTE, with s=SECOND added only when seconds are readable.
h=5 m=24
